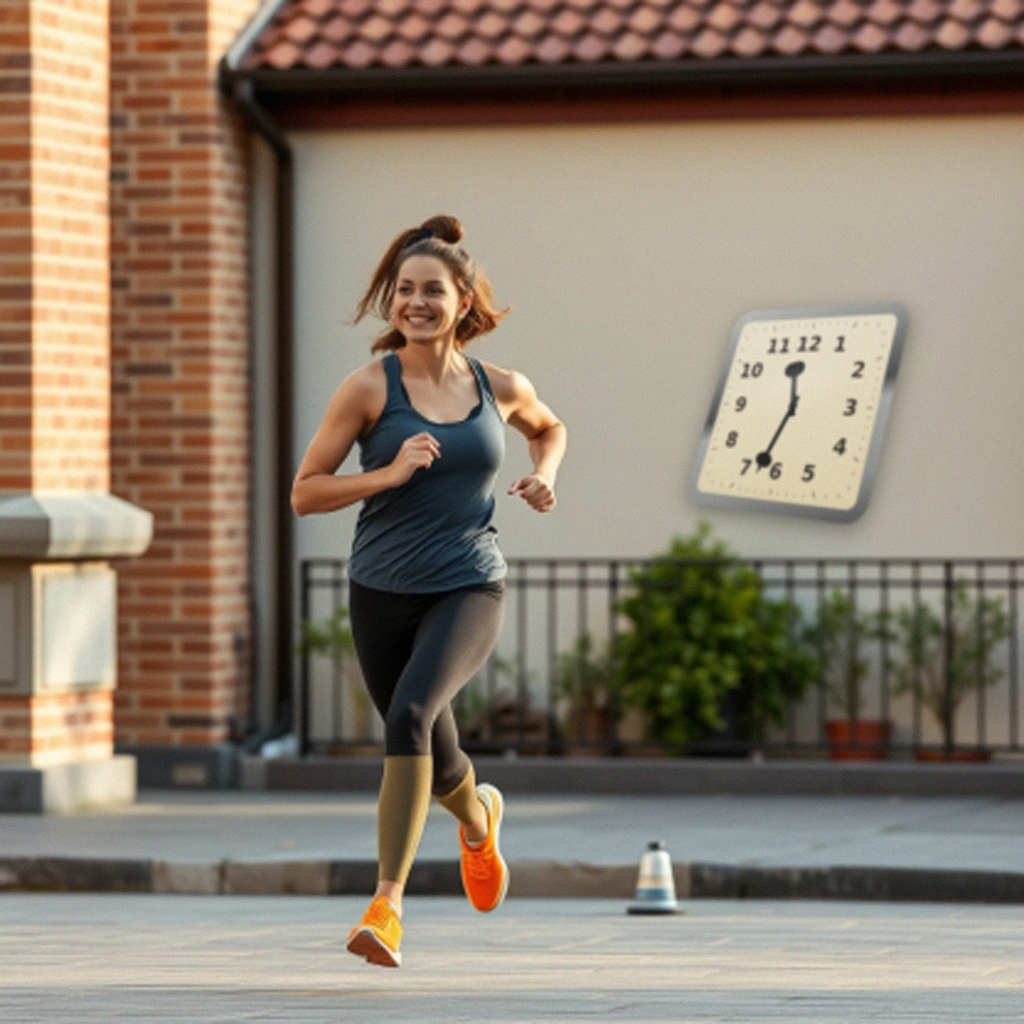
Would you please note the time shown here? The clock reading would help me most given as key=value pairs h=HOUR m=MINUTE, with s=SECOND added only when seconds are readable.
h=11 m=33
